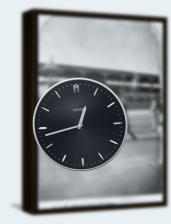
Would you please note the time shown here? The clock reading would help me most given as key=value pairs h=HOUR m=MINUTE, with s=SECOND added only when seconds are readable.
h=12 m=43
